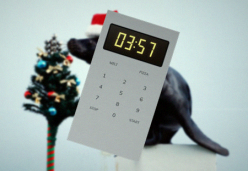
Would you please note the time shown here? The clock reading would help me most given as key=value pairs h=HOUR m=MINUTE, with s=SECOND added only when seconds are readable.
h=3 m=57
